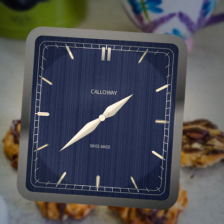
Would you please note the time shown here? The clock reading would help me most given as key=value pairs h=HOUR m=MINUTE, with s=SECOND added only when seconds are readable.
h=1 m=38
